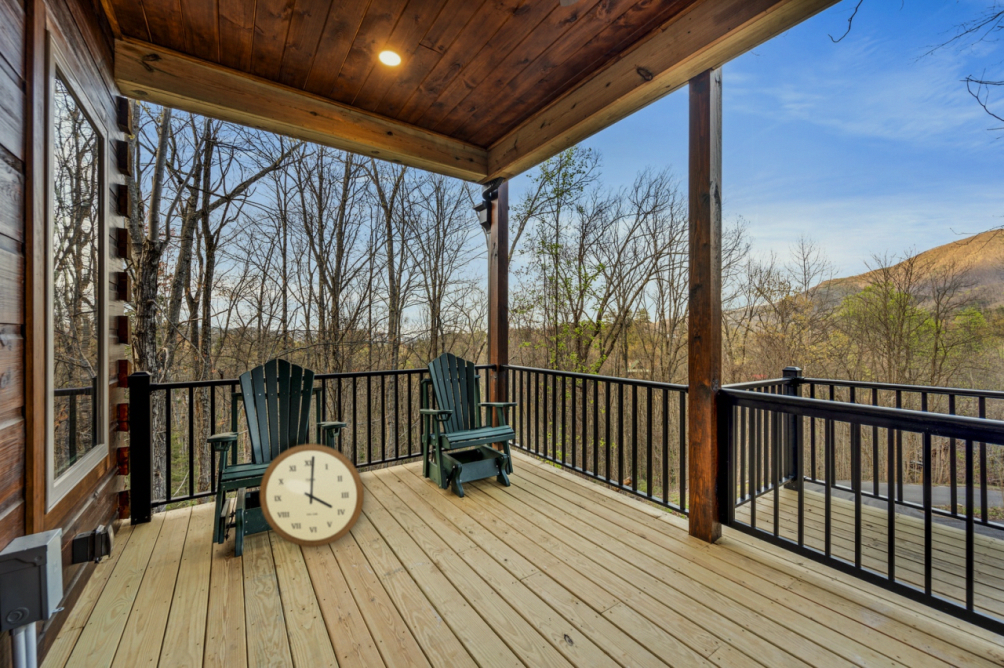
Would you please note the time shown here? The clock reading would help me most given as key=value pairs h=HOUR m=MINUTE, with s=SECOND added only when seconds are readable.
h=4 m=1
